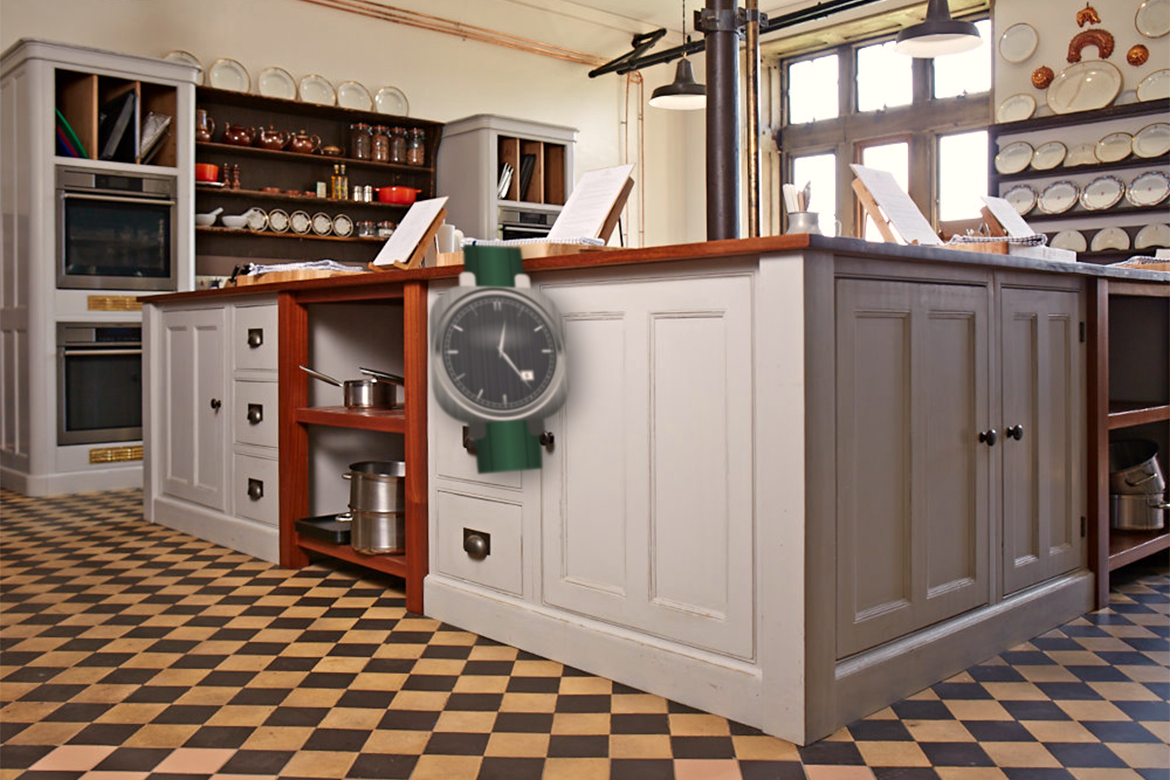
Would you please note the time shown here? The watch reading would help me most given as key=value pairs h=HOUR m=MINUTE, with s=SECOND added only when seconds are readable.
h=12 m=24
